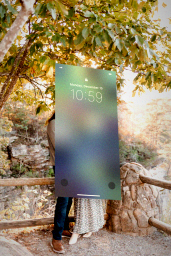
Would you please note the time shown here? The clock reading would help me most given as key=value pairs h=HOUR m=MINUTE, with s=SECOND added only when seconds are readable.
h=10 m=59
